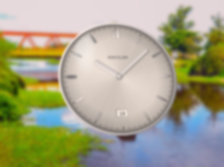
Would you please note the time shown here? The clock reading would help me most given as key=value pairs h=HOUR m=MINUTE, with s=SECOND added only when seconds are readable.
h=10 m=8
